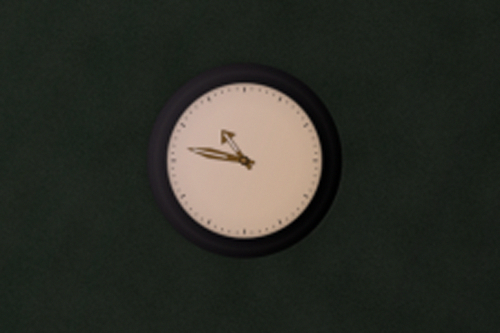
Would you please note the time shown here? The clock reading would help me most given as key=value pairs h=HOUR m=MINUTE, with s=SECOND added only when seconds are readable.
h=10 m=47
